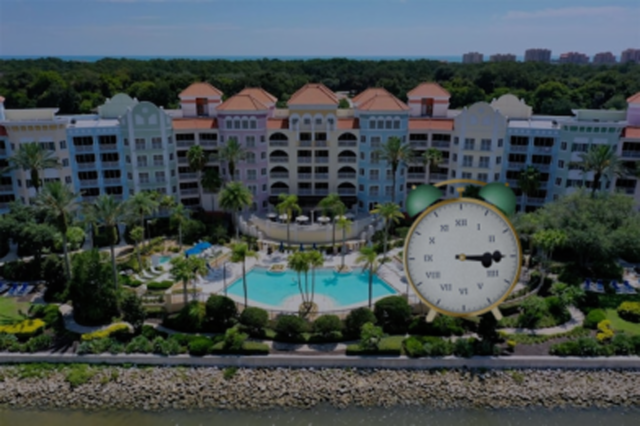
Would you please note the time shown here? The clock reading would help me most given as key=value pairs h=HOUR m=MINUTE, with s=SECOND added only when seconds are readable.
h=3 m=15
